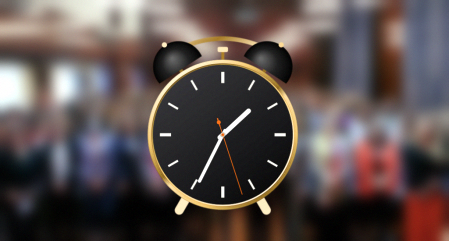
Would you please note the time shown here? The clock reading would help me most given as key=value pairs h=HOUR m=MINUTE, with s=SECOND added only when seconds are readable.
h=1 m=34 s=27
